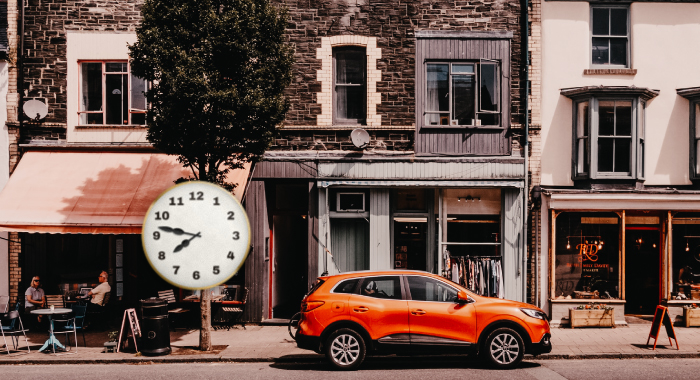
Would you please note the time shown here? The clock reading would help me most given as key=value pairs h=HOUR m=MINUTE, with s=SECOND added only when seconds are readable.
h=7 m=47
